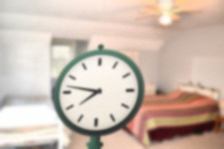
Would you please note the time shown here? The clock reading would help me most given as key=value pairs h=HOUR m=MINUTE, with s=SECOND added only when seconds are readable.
h=7 m=47
